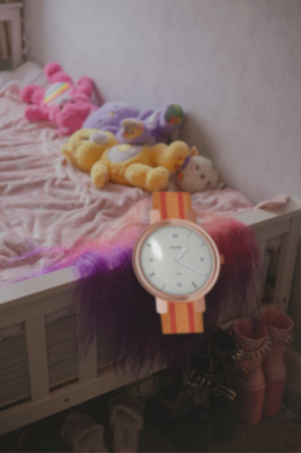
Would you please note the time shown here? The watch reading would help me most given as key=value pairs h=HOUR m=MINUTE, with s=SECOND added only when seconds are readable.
h=1 m=20
